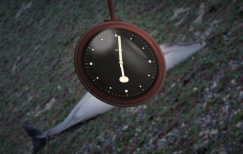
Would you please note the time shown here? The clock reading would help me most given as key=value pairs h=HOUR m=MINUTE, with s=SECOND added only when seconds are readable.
h=6 m=1
